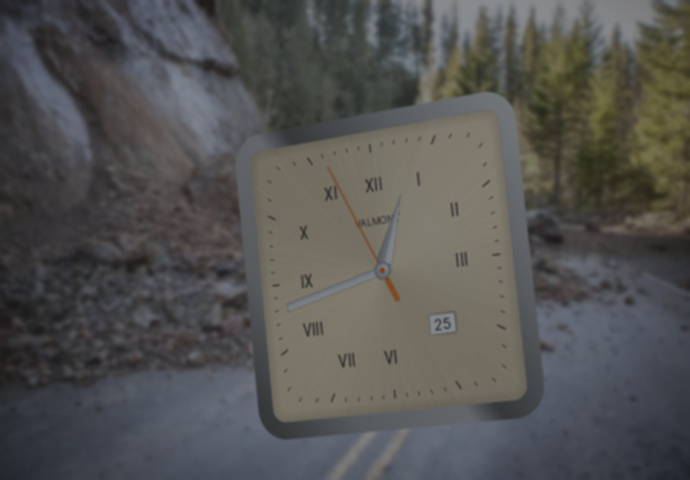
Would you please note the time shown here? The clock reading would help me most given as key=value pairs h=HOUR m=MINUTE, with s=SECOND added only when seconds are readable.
h=12 m=42 s=56
